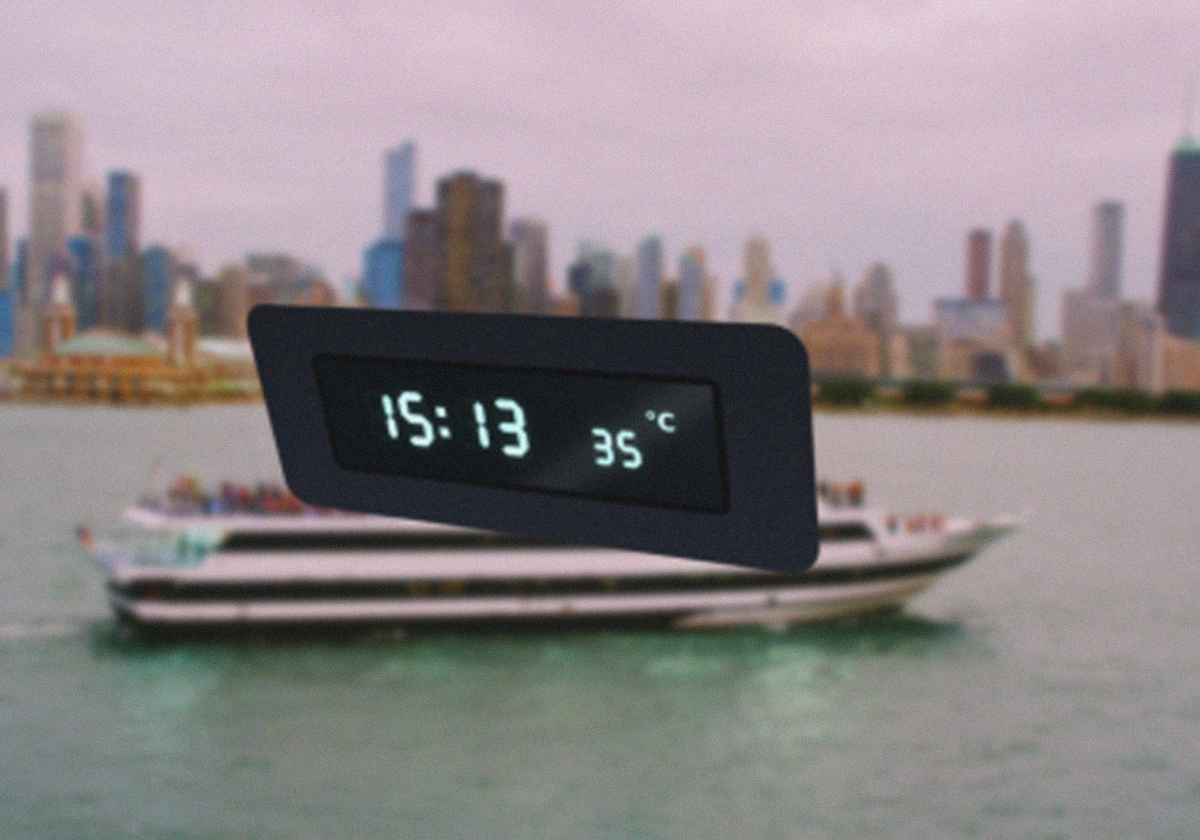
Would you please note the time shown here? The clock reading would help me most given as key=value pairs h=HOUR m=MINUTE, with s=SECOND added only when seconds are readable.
h=15 m=13
